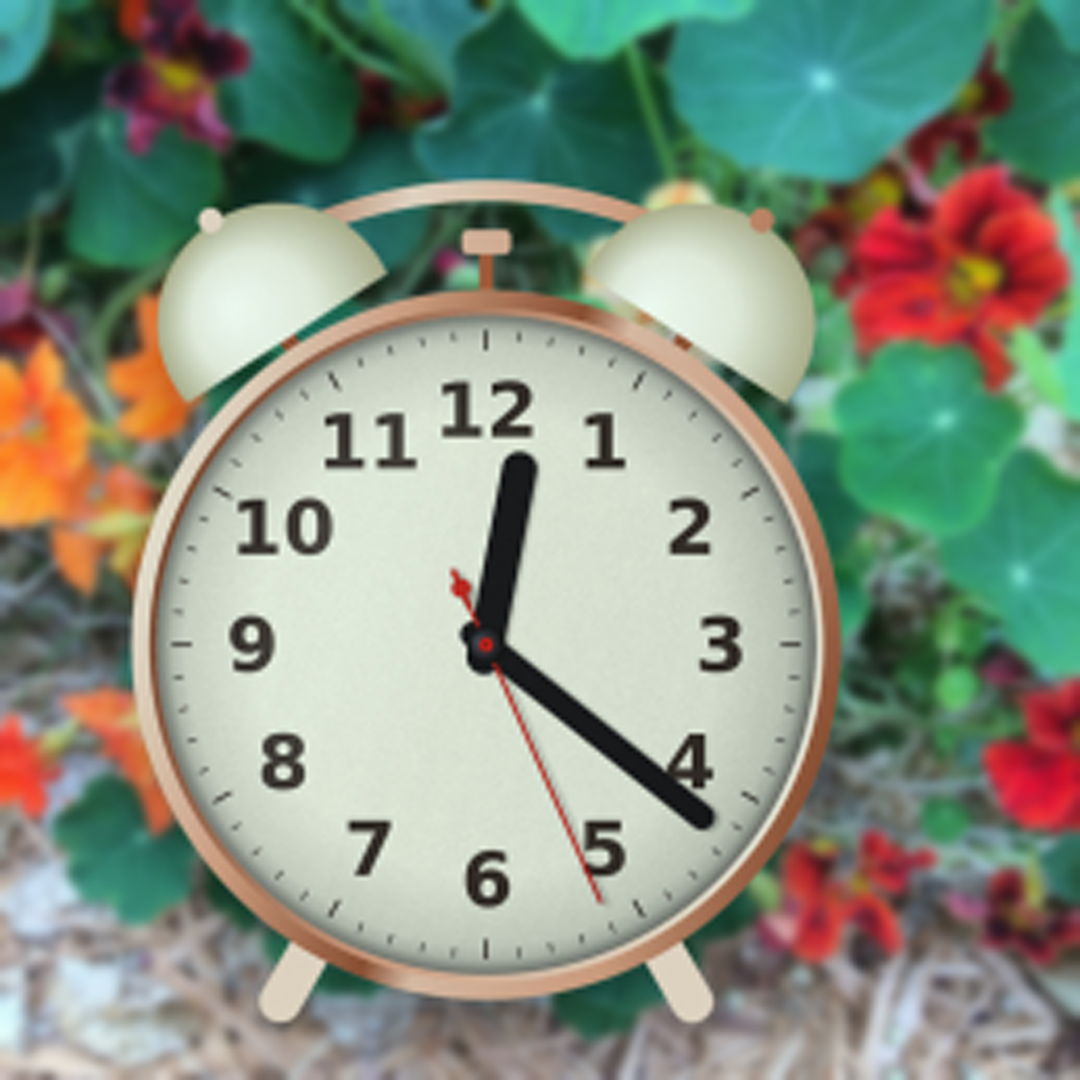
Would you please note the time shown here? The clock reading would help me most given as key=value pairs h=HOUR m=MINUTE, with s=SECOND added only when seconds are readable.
h=12 m=21 s=26
